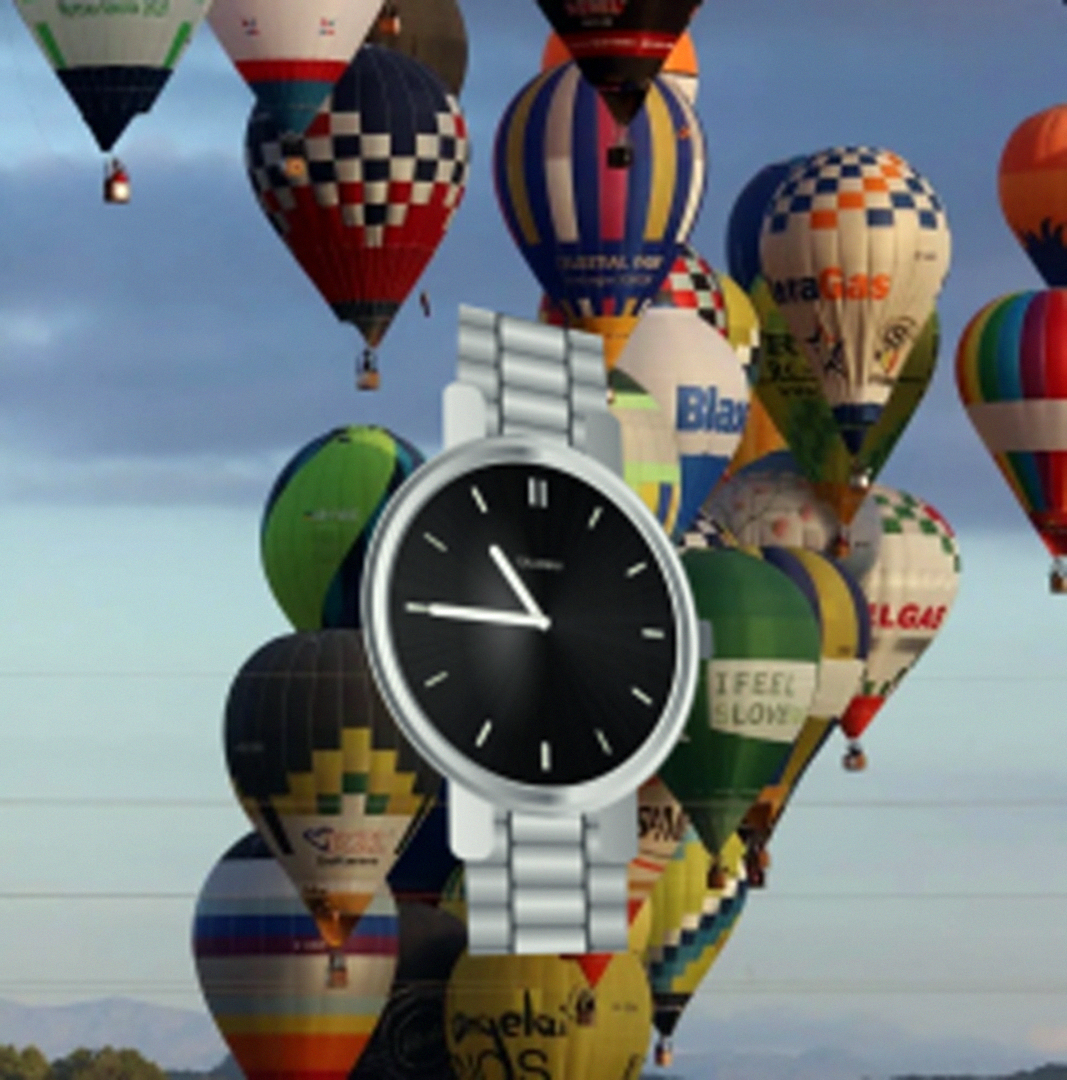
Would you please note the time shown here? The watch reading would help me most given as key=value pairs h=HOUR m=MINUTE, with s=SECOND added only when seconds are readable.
h=10 m=45
